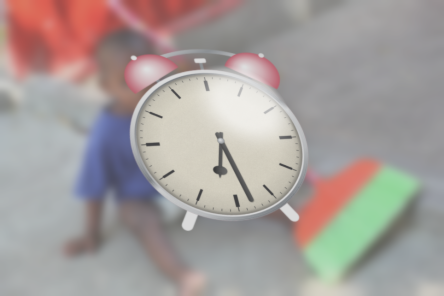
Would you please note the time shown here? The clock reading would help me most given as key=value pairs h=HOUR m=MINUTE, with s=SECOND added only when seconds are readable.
h=6 m=28
